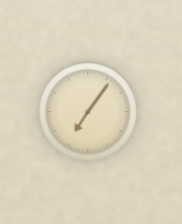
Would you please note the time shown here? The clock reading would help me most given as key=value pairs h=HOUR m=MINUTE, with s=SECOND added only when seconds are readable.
h=7 m=6
